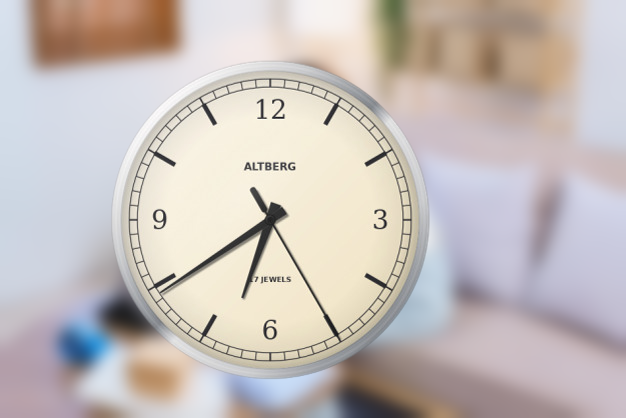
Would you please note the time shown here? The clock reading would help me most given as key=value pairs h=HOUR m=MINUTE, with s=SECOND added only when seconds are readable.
h=6 m=39 s=25
